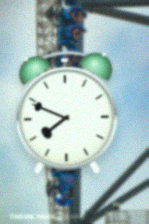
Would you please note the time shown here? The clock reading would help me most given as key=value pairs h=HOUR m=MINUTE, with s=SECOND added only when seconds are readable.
h=7 m=49
